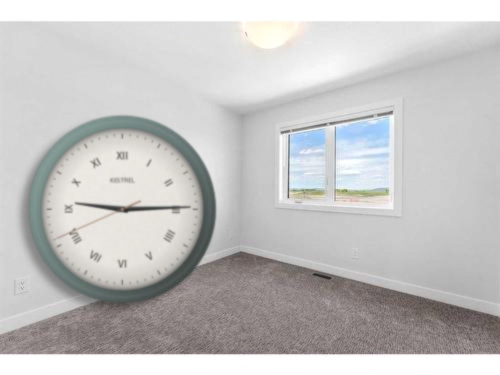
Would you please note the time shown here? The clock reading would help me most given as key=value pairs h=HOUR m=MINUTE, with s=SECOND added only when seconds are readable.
h=9 m=14 s=41
